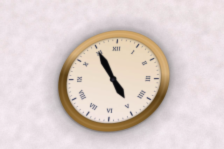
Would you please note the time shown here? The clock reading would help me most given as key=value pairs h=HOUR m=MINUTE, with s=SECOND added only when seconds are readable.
h=4 m=55
